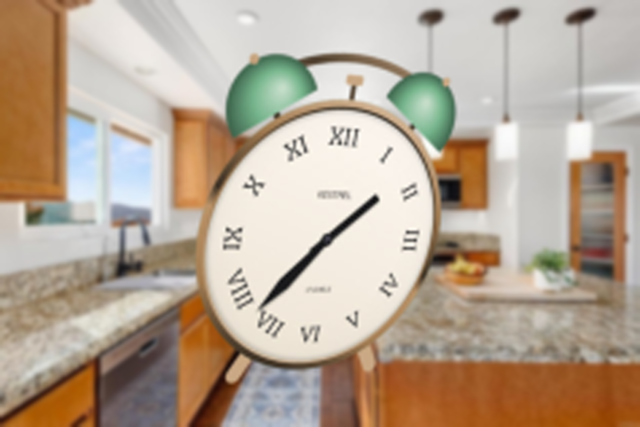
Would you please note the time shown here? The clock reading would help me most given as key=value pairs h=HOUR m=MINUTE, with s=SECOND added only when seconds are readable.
h=1 m=37
